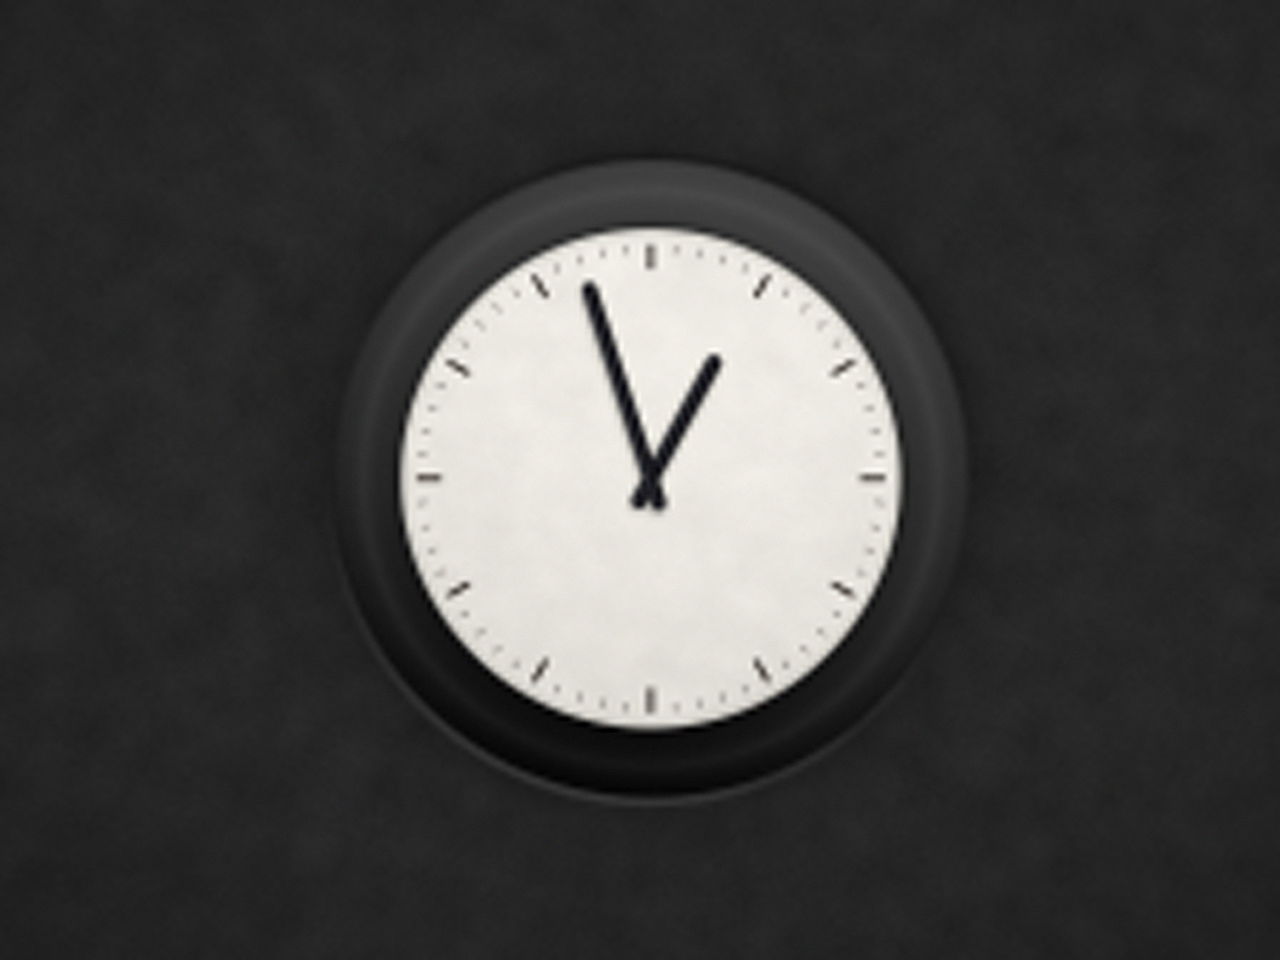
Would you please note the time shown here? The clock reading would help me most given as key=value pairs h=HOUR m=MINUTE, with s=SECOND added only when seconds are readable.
h=12 m=57
